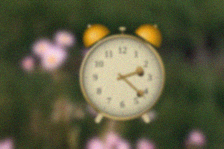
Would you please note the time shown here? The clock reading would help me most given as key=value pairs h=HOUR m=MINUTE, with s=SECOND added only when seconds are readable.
h=2 m=22
